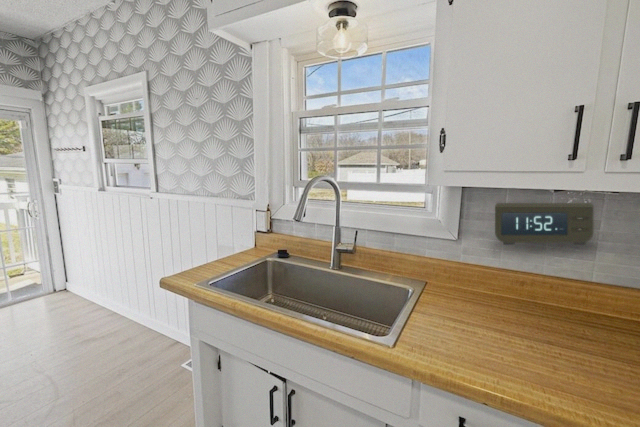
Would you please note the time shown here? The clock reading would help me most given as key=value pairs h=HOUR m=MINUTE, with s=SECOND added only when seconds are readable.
h=11 m=52
